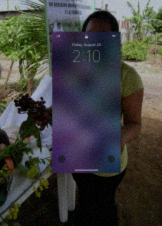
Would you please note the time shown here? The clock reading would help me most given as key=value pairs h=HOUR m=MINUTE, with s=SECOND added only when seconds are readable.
h=2 m=10
